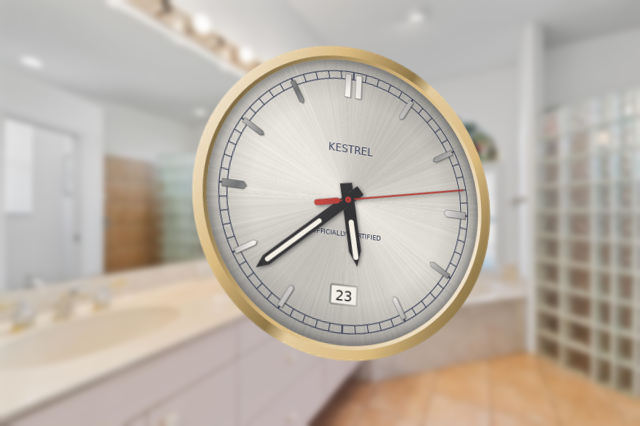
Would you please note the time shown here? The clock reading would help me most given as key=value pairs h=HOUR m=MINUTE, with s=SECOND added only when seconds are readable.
h=5 m=38 s=13
